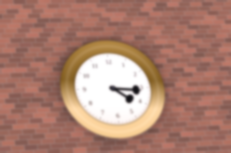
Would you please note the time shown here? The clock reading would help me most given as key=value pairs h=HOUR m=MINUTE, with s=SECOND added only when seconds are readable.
h=4 m=16
